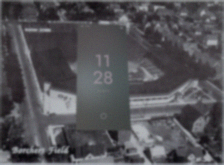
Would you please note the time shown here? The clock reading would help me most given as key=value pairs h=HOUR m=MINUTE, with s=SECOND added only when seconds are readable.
h=11 m=28
